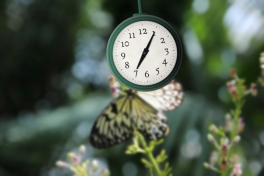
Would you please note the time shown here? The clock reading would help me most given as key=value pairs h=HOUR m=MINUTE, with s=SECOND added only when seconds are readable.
h=7 m=5
